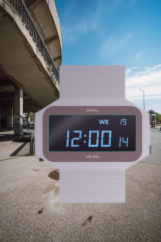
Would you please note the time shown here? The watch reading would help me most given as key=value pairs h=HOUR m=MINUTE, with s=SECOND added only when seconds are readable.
h=12 m=0 s=14
